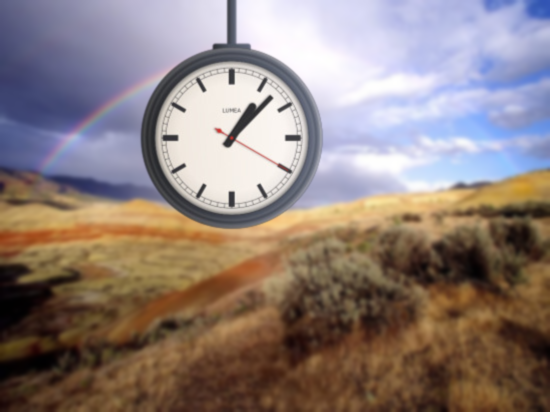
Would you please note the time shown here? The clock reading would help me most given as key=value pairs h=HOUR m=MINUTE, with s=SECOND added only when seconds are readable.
h=1 m=7 s=20
